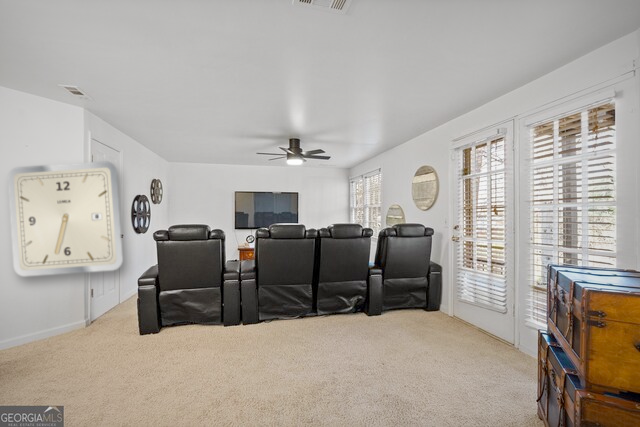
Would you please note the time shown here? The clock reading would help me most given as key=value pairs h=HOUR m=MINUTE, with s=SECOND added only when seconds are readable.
h=6 m=33
